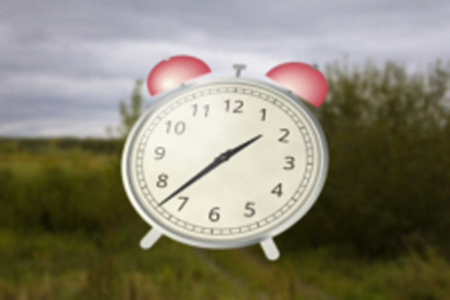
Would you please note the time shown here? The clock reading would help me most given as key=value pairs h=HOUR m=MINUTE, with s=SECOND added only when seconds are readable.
h=1 m=37
